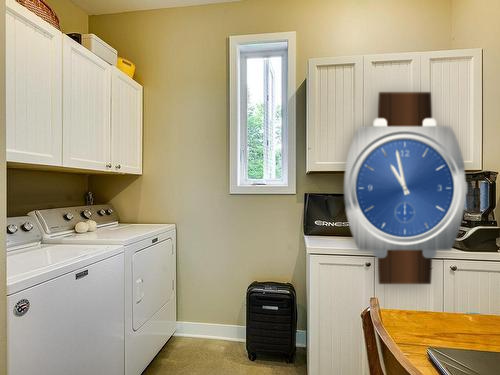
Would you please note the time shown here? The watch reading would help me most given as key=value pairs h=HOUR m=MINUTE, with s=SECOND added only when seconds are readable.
h=10 m=58
